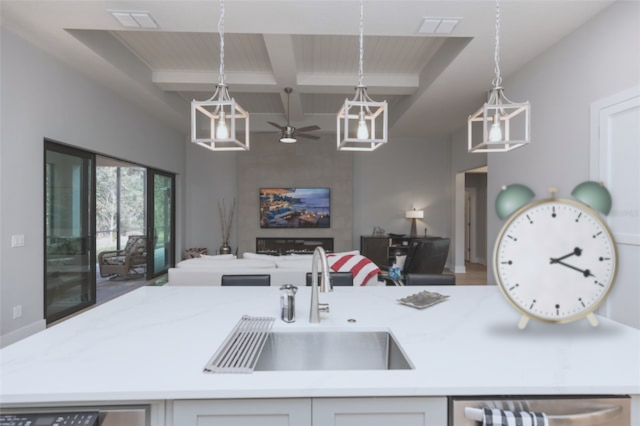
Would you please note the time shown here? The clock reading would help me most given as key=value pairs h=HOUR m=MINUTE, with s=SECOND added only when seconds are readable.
h=2 m=19
